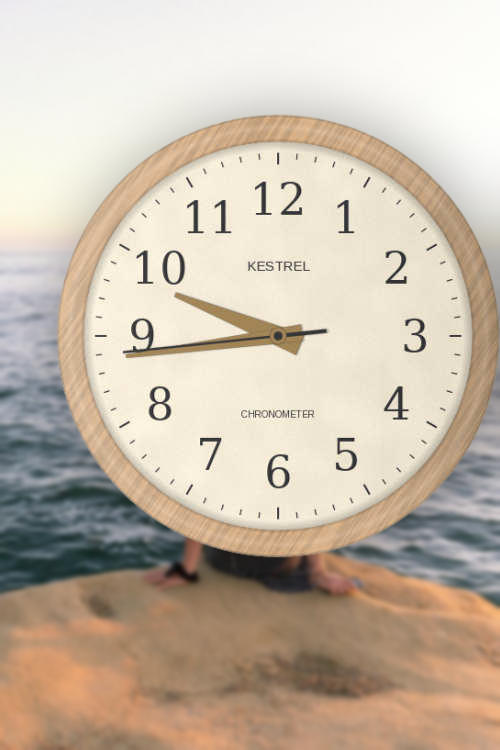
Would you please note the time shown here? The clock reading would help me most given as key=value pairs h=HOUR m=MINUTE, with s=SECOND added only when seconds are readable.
h=9 m=43 s=44
